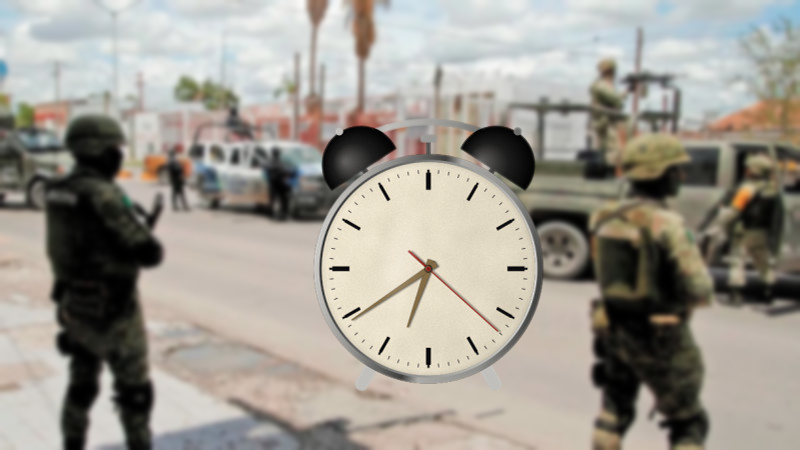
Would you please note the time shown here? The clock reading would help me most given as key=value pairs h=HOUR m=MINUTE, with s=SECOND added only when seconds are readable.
h=6 m=39 s=22
